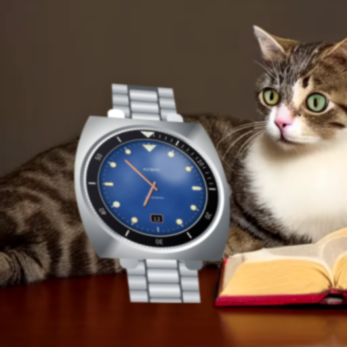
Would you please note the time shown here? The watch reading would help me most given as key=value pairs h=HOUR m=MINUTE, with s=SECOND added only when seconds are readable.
h=6 m=53
